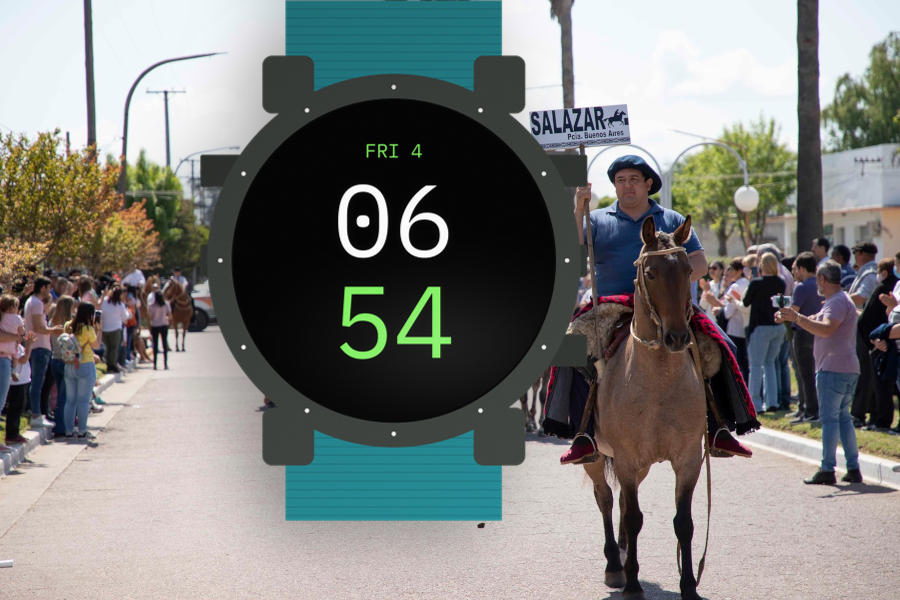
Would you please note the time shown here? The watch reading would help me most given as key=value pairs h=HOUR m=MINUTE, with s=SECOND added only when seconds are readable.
h=6 m=54
